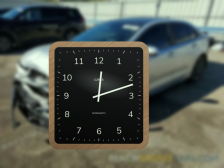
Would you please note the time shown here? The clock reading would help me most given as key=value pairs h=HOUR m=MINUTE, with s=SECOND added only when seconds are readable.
h=12 m=12
